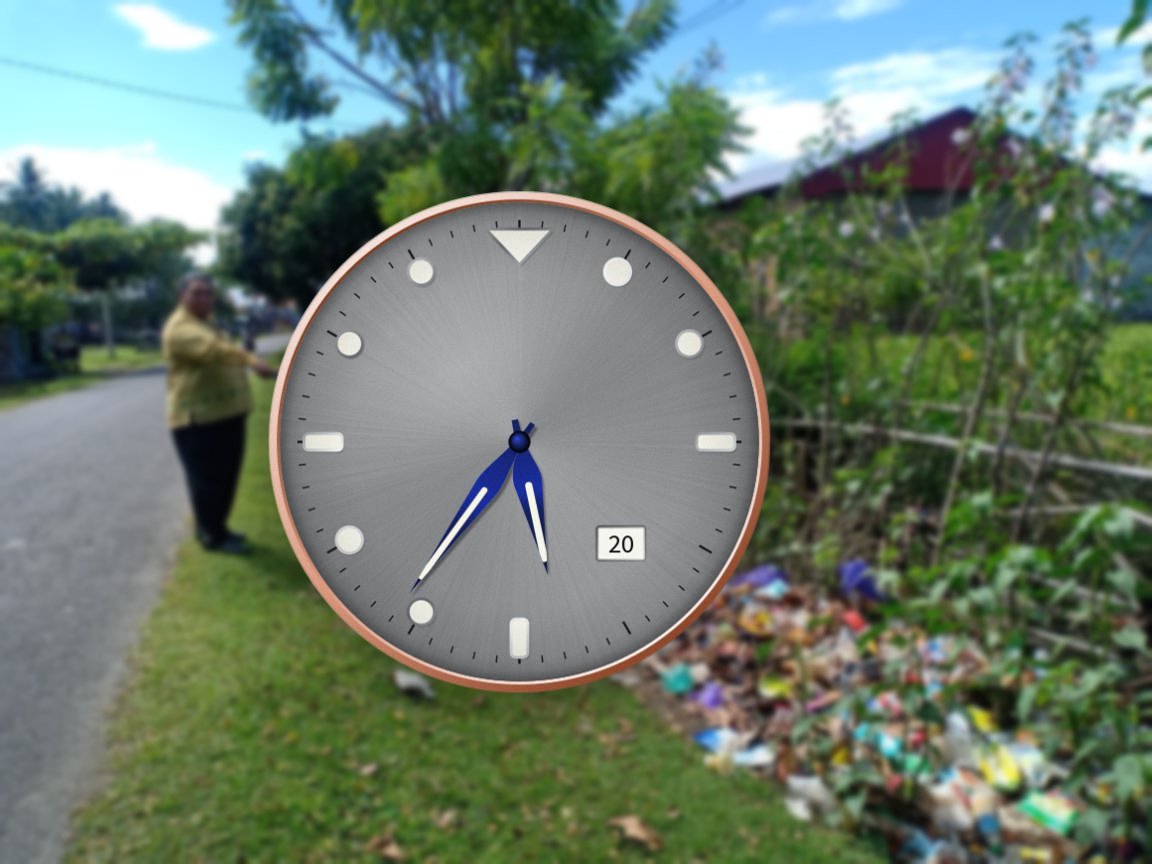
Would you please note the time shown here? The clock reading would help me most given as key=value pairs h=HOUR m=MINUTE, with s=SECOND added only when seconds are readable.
h=5 m=36
